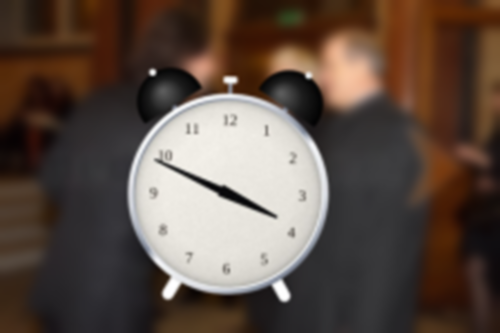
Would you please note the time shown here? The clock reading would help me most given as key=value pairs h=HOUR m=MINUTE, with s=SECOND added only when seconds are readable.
h=3 m=49
